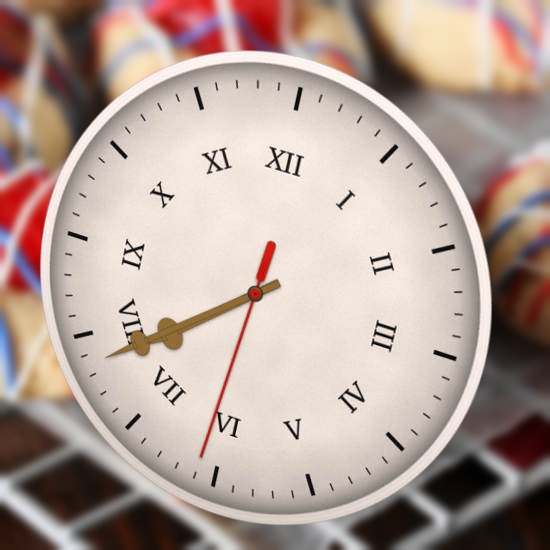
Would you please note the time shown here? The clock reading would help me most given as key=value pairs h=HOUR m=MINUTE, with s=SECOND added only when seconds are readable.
h=7 m=38 s=31
